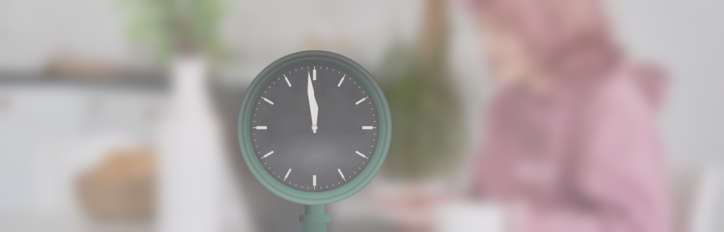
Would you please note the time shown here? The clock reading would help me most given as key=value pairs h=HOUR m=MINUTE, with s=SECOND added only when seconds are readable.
h=11 m=59
